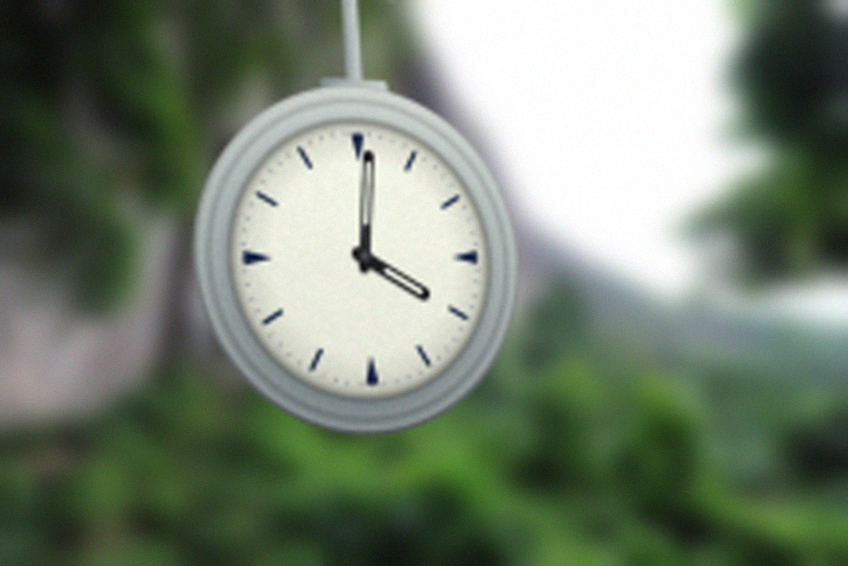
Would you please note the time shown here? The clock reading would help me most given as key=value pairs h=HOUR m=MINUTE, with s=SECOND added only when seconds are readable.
h=4 m=1
